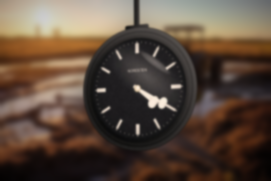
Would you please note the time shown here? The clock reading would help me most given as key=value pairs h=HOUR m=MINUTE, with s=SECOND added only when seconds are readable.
h=4 m=20
